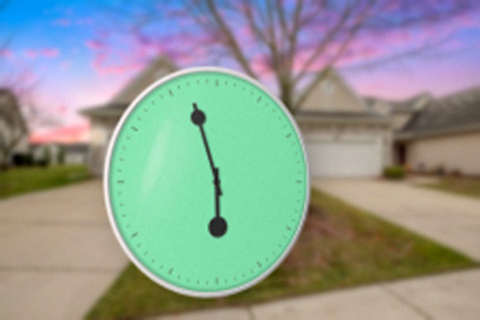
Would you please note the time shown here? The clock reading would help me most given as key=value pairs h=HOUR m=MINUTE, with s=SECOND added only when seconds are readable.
h=5 m=57
